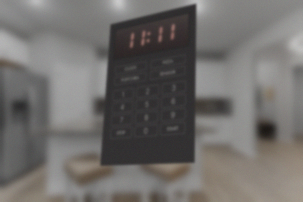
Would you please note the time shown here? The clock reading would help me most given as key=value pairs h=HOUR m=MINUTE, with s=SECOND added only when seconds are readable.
h=11 m=11
